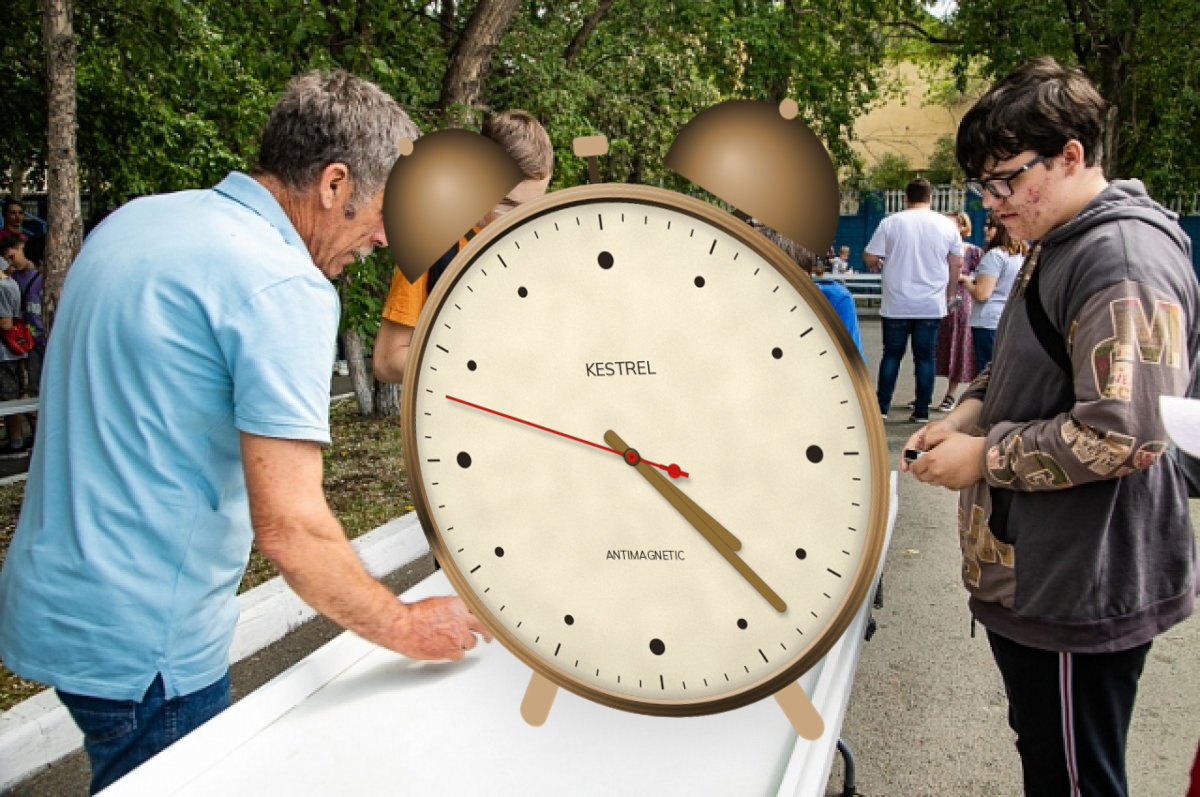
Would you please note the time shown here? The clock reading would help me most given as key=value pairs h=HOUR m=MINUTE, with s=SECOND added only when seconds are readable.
h=4 m=22 s=48
